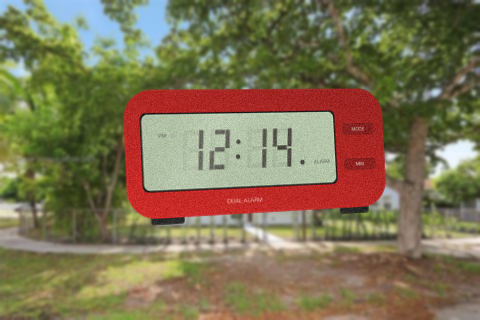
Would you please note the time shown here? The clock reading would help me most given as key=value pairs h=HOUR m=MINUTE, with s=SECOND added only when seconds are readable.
h=12 m=14
